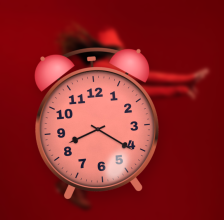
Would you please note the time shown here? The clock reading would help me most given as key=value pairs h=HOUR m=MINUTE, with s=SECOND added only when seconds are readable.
h=8 m=21
